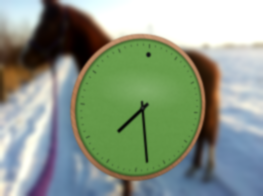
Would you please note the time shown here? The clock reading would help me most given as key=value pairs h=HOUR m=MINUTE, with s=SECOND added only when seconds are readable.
h=7 m=28
